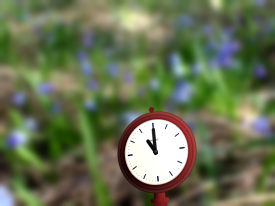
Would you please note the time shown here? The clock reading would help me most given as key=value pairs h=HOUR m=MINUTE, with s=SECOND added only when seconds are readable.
h=11 m=0
